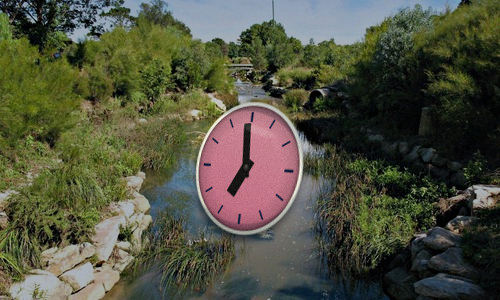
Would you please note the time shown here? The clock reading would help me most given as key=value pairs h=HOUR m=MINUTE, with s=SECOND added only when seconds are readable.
h=6 m=59
